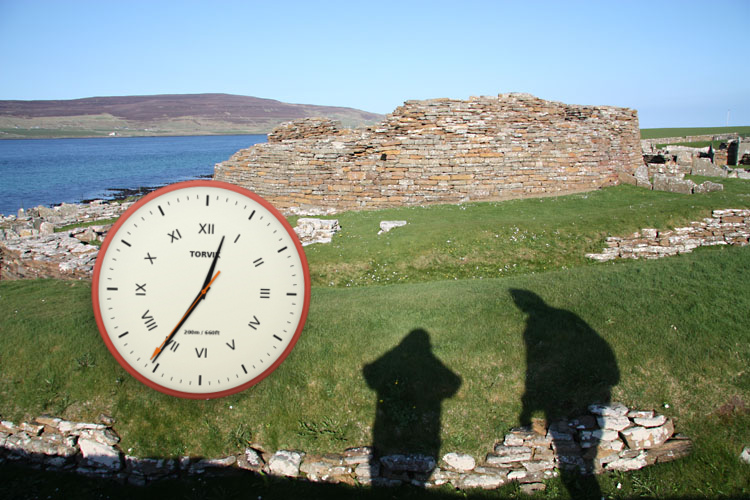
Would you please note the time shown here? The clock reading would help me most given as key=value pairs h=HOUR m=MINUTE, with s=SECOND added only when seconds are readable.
h=12 m=35 s=36
